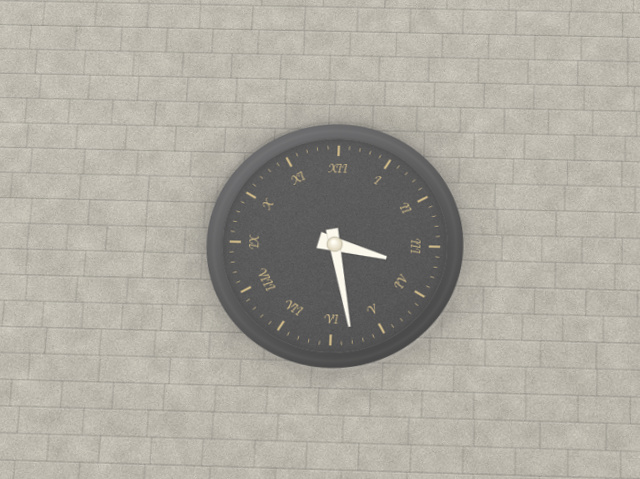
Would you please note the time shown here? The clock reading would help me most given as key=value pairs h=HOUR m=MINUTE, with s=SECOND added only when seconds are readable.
h=3 m=28
